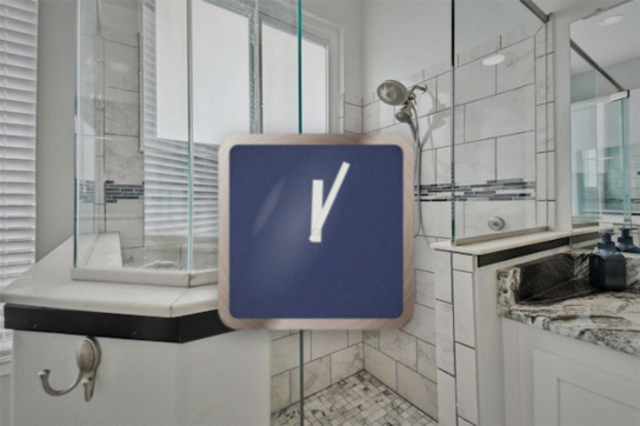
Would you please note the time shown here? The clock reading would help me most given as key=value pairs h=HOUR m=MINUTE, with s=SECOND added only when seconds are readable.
h=12 m=4
